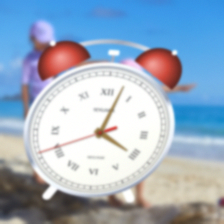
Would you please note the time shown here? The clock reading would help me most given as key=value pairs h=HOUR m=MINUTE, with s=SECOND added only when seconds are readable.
h=4 m=2 s=41
